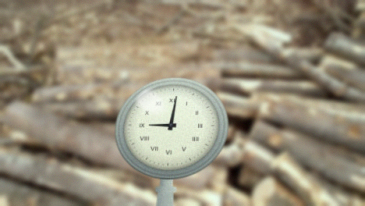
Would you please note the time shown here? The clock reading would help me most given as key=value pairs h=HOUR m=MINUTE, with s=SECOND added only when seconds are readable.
h=9 m=1
